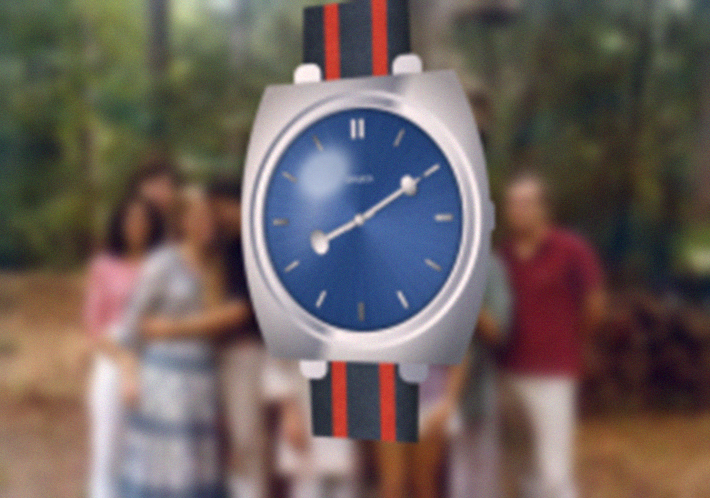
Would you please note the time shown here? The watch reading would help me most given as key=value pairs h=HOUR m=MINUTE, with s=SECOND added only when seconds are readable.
h=8 m=10
